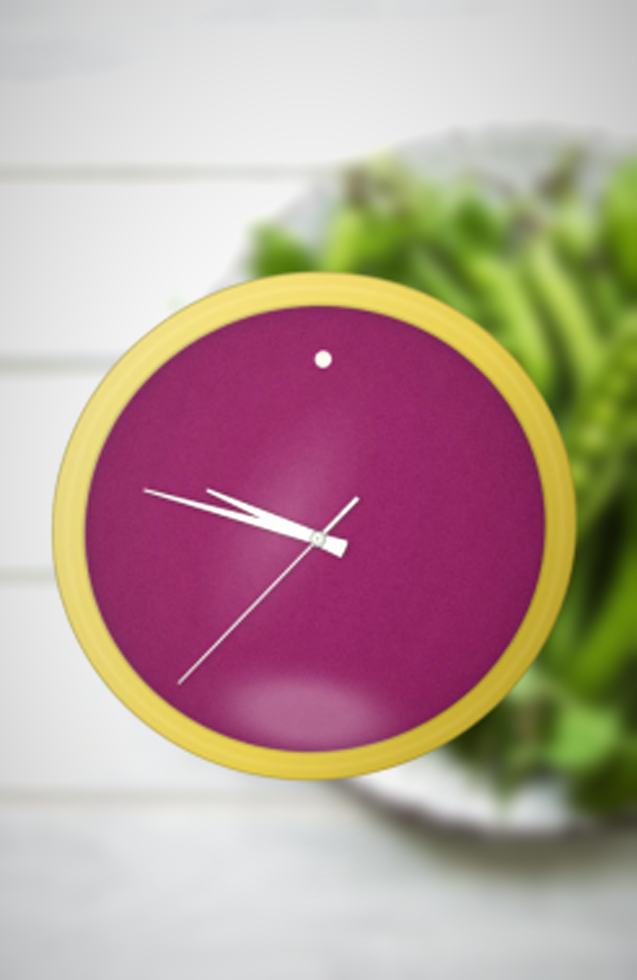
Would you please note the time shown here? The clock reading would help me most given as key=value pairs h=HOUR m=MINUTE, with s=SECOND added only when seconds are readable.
h=9 m=47 s=37
